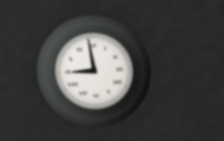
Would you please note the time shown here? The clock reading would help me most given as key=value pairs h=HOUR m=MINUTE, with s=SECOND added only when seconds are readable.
h=8 m=59
